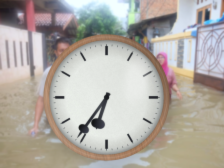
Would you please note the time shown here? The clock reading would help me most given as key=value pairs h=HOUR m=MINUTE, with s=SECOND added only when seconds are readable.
h=6 m=36
